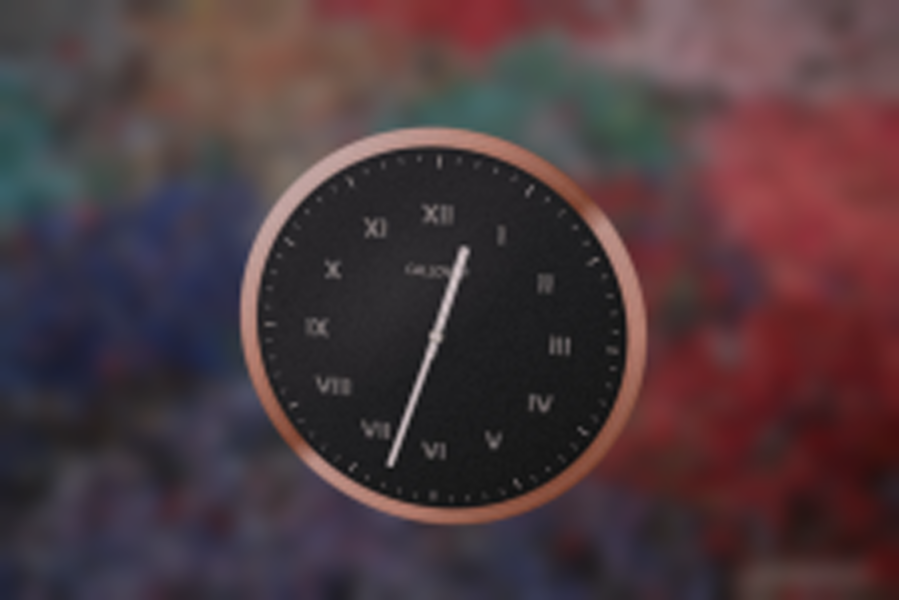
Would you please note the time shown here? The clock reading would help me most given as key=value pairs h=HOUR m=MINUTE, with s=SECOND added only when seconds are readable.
h=12 m=33
